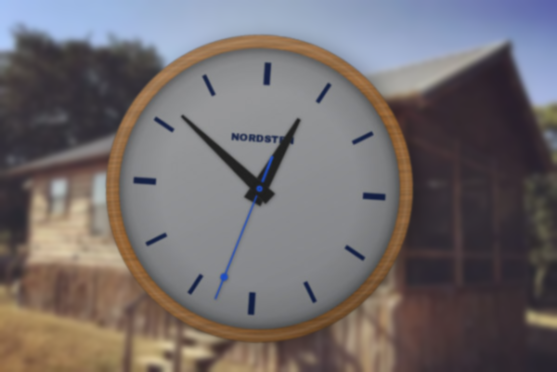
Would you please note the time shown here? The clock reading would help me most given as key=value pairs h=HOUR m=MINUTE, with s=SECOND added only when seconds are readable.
h=12 m=51 s=33
